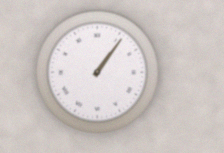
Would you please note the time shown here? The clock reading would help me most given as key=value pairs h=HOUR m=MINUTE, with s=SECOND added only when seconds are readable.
h=1 m=6
